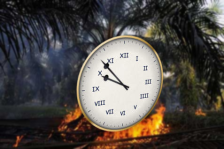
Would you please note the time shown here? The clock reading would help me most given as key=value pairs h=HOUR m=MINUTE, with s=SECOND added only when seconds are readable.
h=9 m=53
